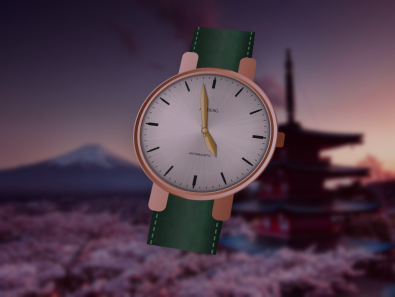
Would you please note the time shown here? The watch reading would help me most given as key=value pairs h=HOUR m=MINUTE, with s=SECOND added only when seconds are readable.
h=4 m=58
